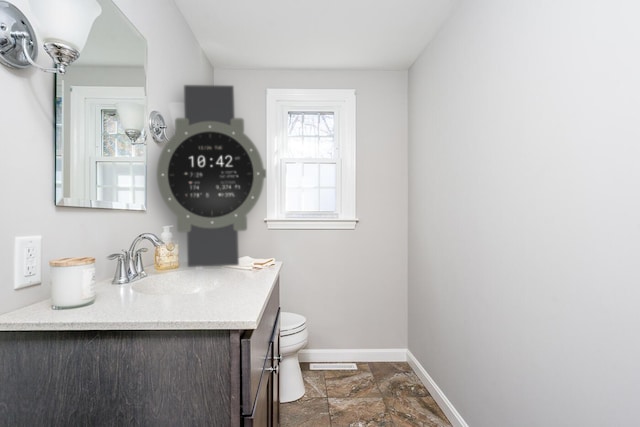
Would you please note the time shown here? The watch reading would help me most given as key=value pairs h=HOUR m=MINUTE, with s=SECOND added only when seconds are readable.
h=10 m=42
